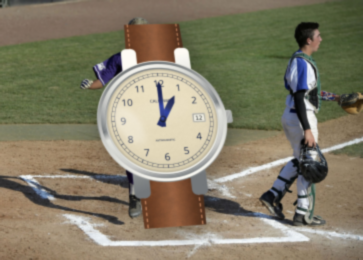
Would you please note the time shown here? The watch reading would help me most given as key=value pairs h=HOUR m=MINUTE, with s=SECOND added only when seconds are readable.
h=1 m=0
